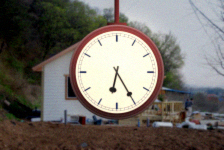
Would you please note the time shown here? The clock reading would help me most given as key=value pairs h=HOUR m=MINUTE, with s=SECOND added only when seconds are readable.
h=6 m=25
